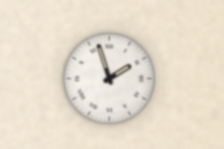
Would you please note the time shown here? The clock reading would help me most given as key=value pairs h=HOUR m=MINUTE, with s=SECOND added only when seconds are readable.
h=1 m=57
